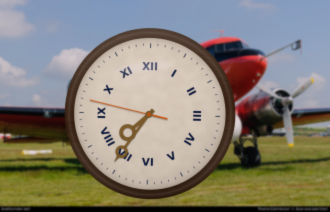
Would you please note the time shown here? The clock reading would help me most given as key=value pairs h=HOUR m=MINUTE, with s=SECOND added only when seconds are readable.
h=7 m=35 s=47
